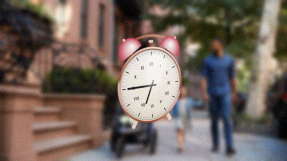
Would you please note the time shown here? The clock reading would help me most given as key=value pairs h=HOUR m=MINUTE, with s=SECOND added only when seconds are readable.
h=6 m=45
